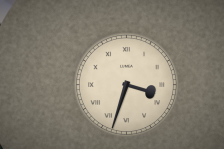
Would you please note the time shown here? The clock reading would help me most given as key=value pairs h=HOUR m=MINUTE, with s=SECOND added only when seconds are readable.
h=3 m=33
